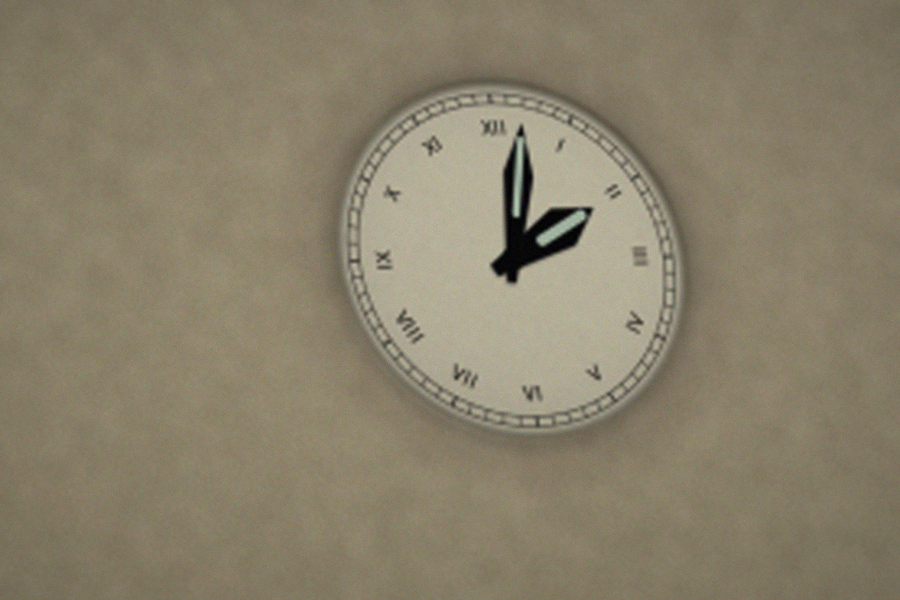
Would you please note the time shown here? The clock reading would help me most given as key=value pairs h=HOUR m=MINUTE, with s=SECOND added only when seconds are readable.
h=2 m=2
